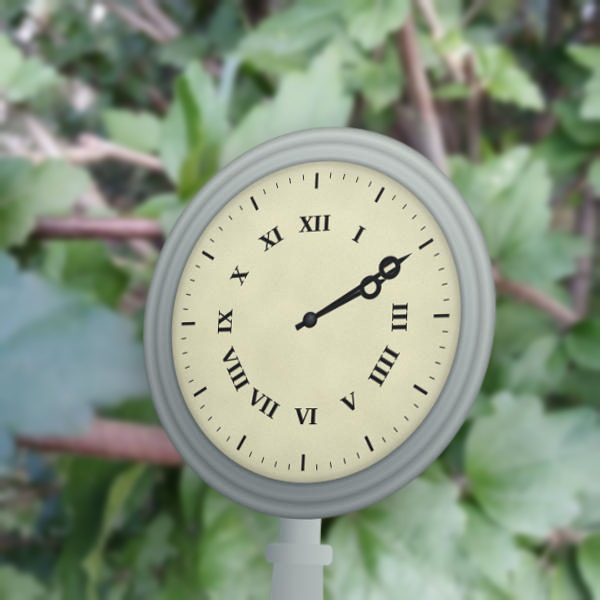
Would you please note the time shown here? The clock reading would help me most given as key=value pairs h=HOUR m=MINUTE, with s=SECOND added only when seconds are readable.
h=2 m=10
